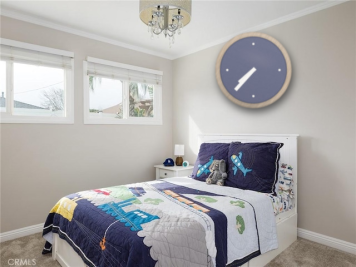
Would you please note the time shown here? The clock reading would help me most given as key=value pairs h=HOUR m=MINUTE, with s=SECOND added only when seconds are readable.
h=7 m=37
